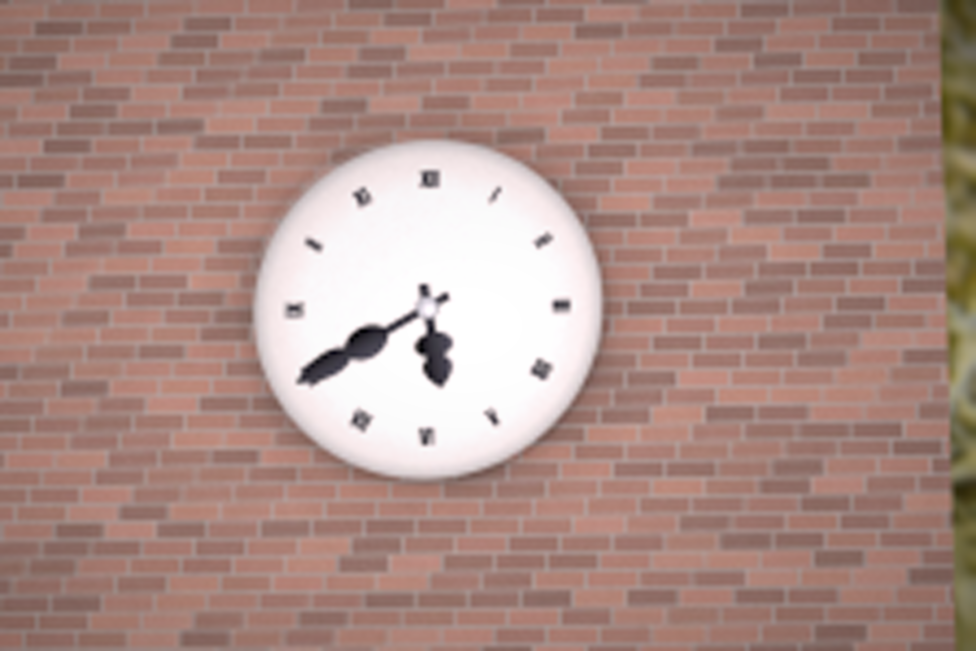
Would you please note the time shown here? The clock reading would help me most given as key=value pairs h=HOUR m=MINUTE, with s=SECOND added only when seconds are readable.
h=5 m=40
